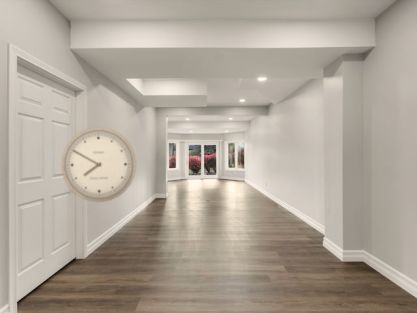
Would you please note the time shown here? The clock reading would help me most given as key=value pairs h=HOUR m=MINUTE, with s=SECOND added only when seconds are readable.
h=7 m=50
